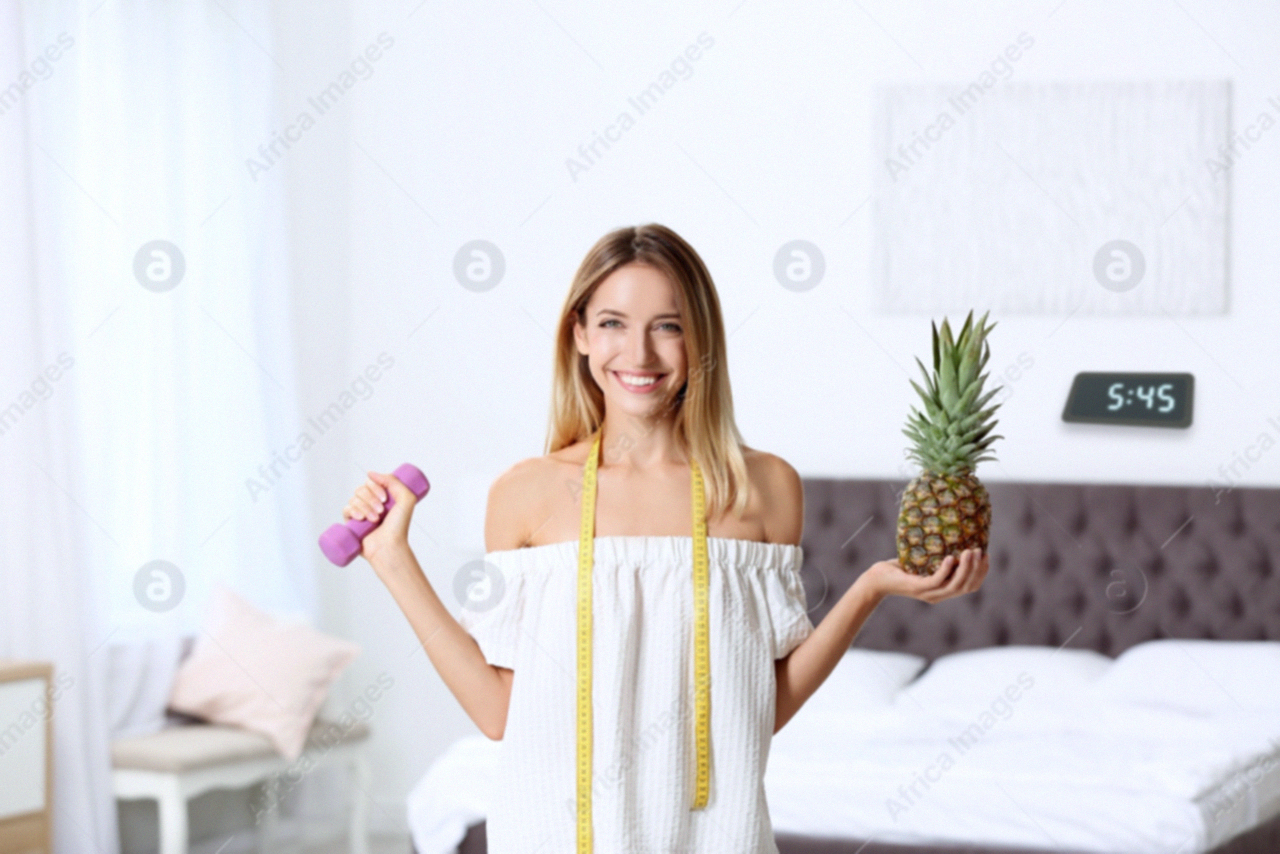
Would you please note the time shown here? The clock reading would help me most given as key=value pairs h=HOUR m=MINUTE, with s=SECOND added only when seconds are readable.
h=5 m=45
